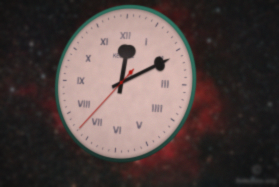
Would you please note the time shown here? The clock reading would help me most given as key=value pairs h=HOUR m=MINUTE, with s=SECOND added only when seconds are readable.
h=12 m=10 s=37
